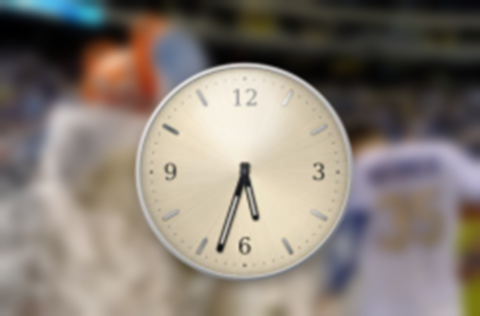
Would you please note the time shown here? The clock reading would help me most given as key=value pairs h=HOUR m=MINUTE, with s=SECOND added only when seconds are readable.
h=5 m=33
